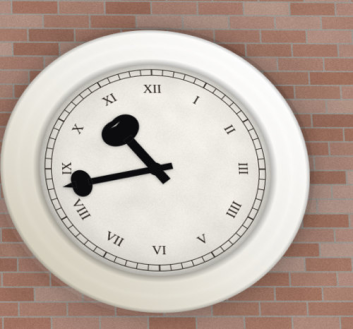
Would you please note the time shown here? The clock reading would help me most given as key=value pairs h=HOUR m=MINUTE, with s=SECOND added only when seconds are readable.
h=10 m=43
